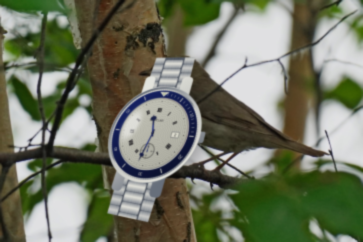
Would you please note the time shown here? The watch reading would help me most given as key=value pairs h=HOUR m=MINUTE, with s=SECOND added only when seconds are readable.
h=11 m=32
